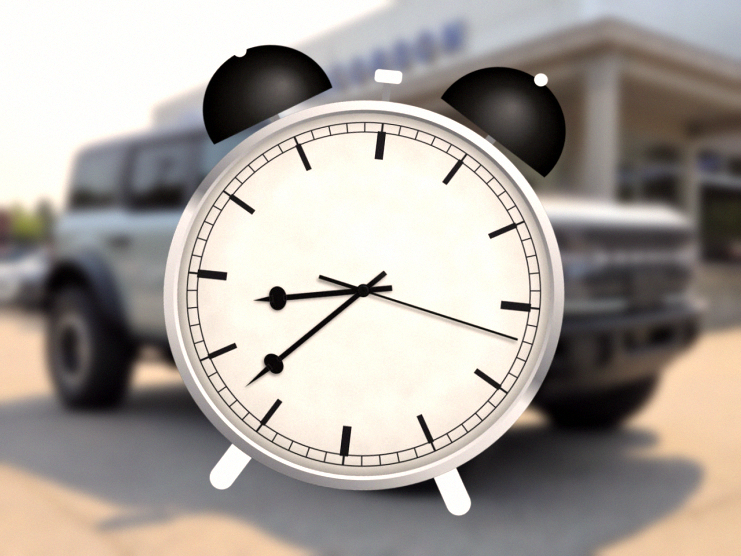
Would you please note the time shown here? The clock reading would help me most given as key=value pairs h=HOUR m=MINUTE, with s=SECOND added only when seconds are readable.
h=8 m=37 s=17
